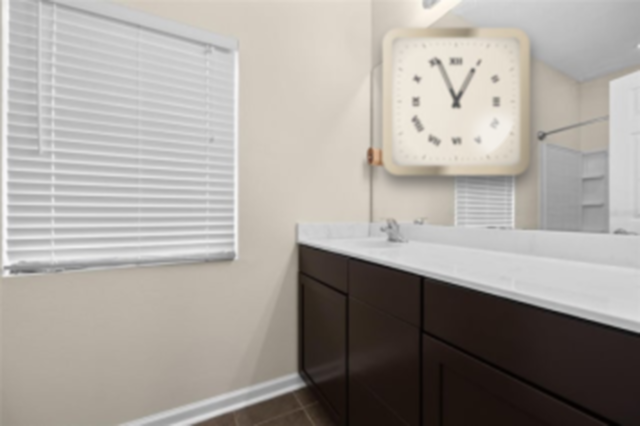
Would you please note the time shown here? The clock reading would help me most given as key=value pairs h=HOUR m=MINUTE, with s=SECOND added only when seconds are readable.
h=12 m=56
